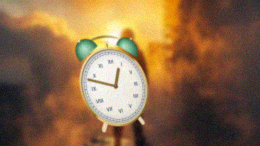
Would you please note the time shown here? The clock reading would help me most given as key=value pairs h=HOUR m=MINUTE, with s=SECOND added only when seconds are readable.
h=12 m=48
